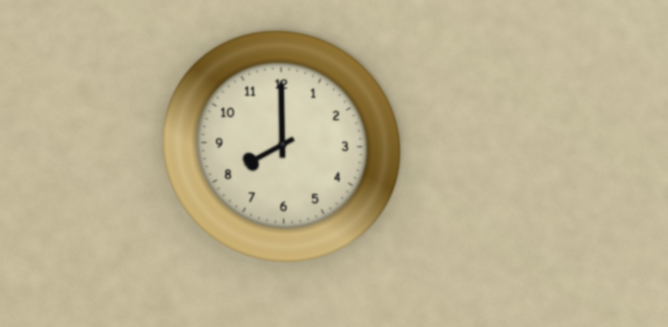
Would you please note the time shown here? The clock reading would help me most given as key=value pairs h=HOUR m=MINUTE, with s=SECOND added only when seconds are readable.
h=8 m=0
